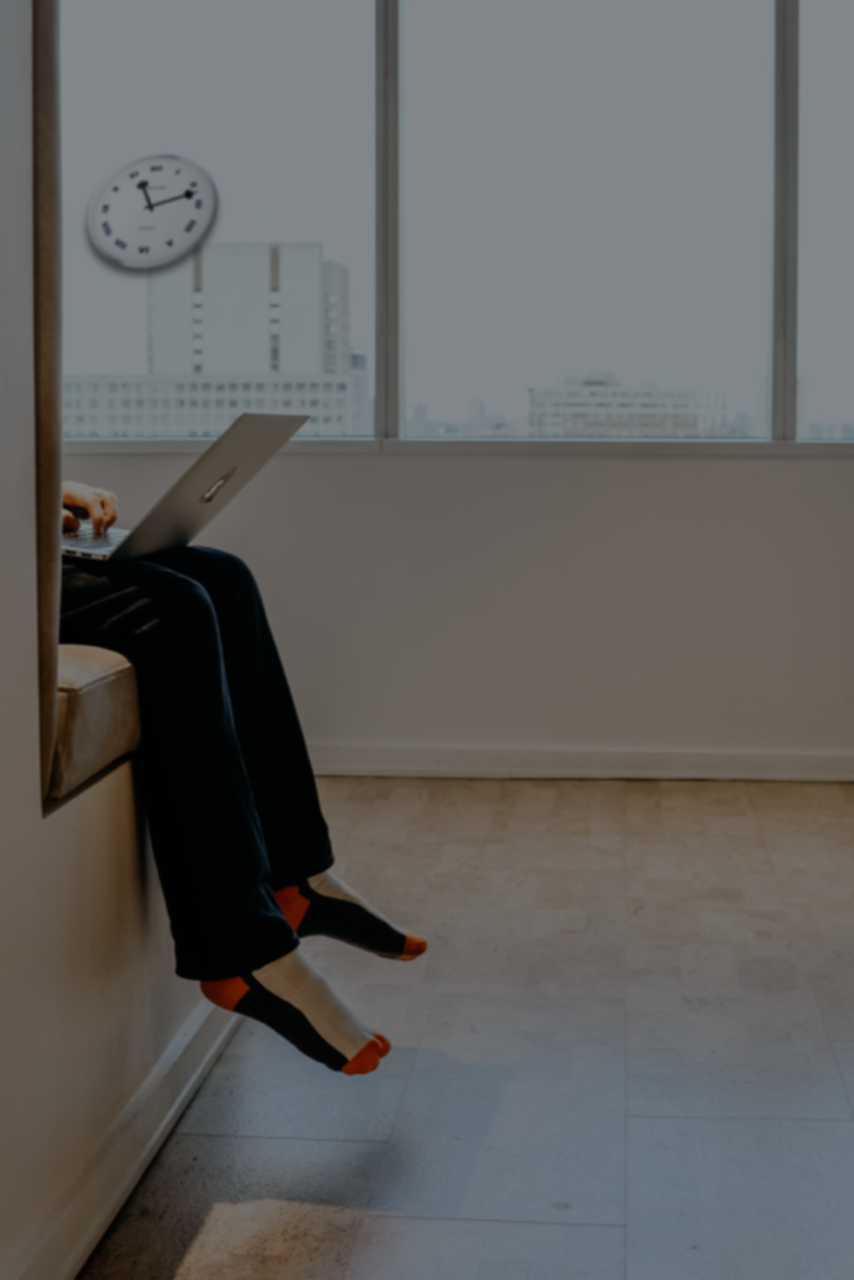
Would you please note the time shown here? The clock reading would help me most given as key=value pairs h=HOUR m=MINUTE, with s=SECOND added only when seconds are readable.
h=11 m=12
